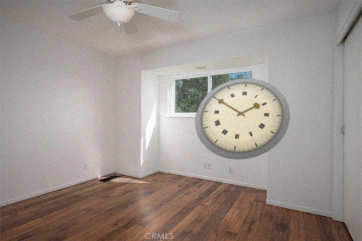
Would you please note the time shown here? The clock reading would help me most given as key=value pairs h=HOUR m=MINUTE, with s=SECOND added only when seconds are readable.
h=1 m=50
